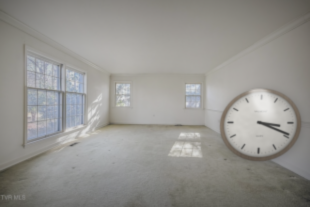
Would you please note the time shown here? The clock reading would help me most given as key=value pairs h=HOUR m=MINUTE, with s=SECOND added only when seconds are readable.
h=3 m=19
